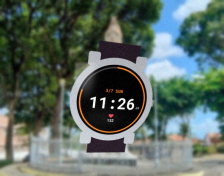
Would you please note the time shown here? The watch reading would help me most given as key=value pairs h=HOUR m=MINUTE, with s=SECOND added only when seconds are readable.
h=11 m=26
